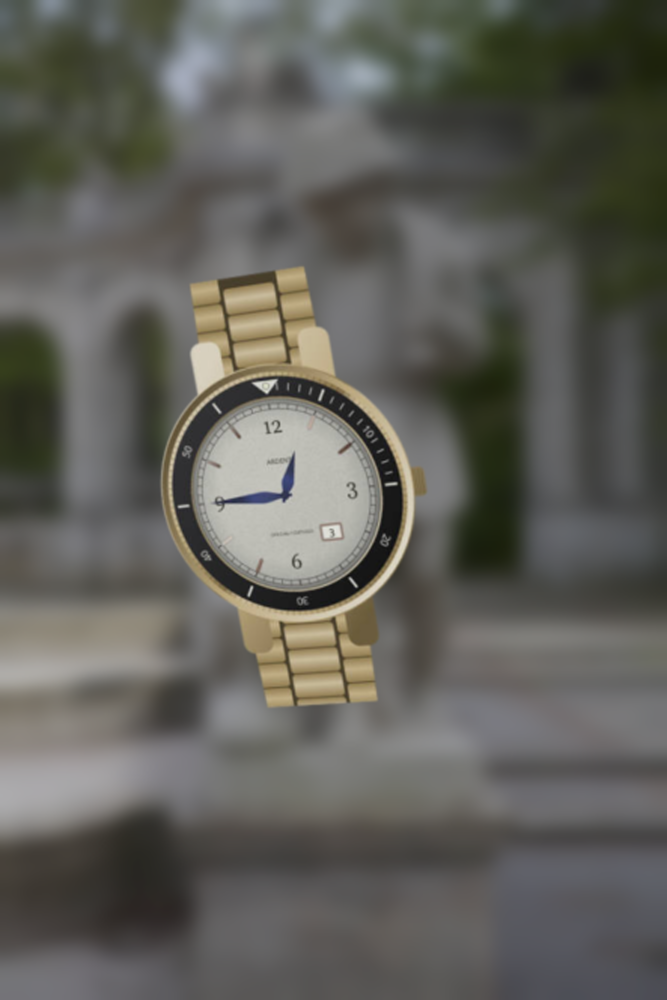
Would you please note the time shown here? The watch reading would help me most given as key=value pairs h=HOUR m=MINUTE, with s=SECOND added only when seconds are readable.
h=12 m=45
